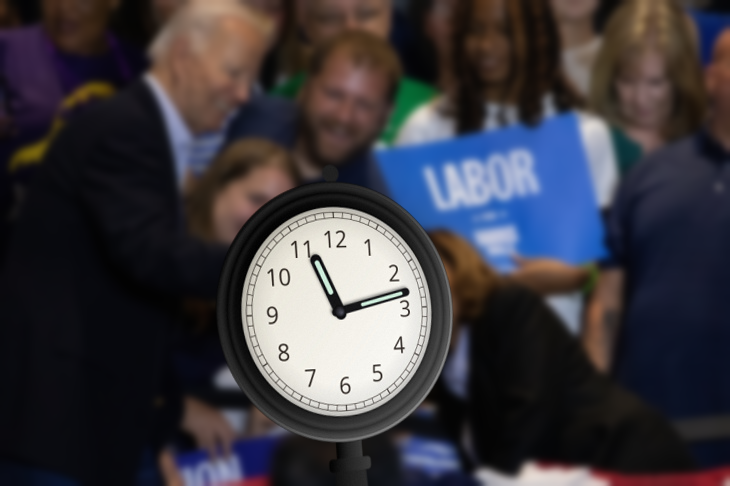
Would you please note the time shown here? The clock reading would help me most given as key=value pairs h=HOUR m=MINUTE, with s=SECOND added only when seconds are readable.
h=11 m=13
